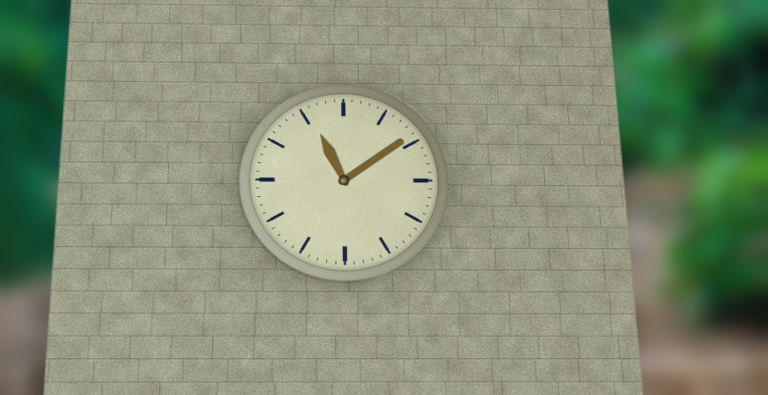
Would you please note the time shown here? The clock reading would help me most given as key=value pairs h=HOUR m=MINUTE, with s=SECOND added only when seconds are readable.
h=11 m=9
